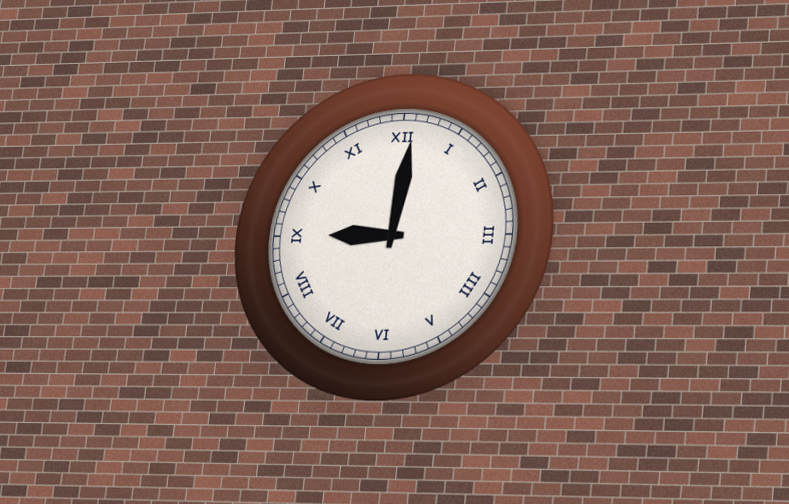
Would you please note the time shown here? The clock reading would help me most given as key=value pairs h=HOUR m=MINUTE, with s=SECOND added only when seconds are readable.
h=9 m=1
